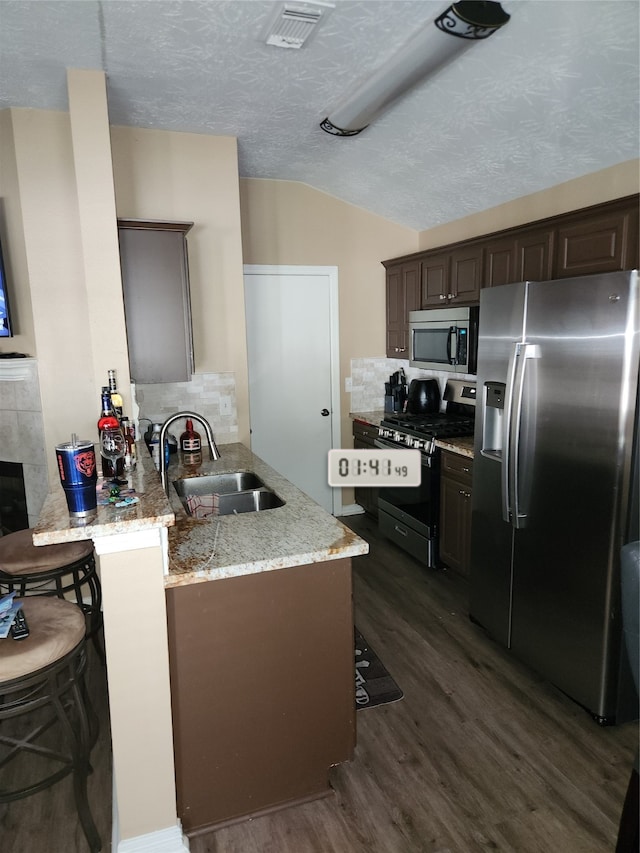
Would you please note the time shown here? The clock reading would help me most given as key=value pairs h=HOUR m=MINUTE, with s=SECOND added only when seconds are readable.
h=1 m=41 s=49
